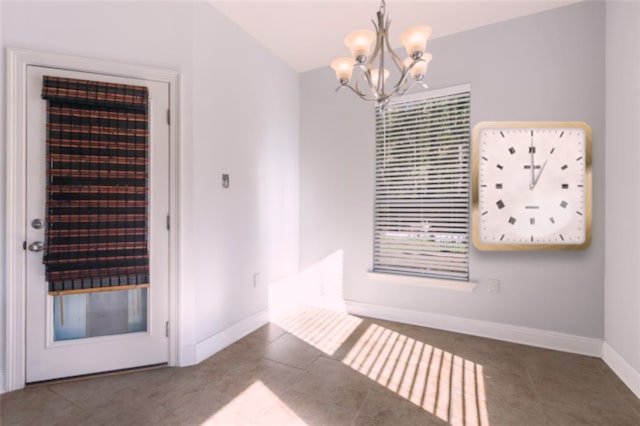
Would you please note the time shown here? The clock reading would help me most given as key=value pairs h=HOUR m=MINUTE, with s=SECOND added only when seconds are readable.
h=1 m=0
